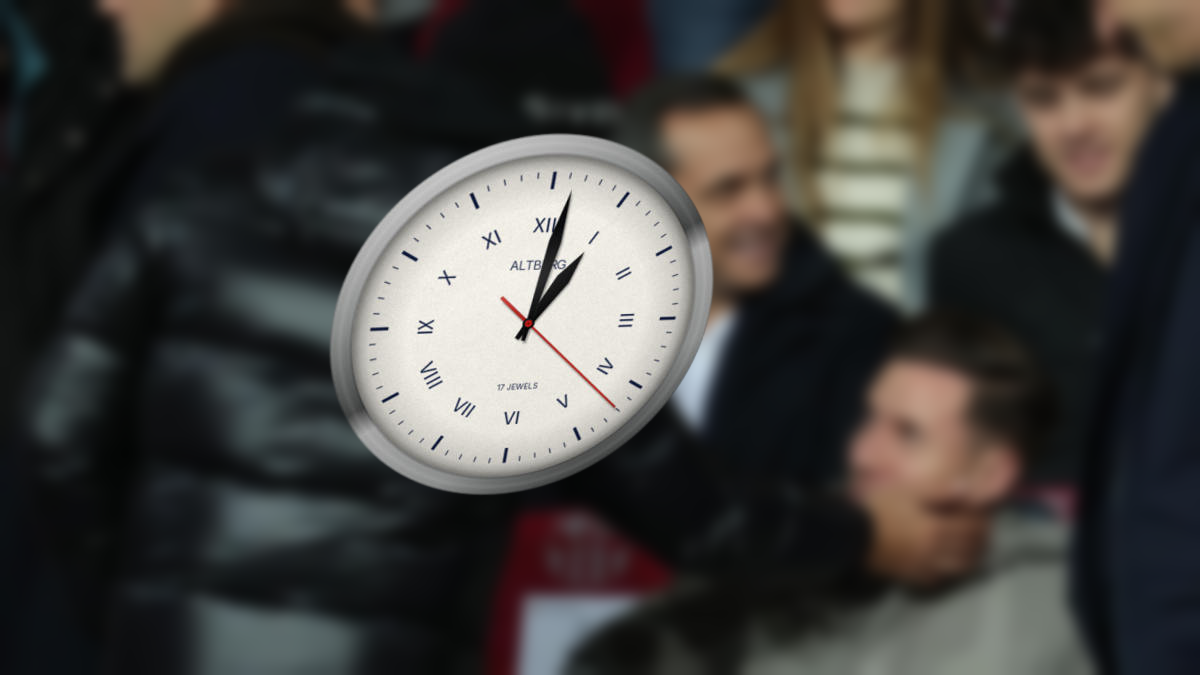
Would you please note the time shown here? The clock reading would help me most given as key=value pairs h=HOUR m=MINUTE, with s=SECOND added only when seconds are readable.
h=1 m=1 s=22
